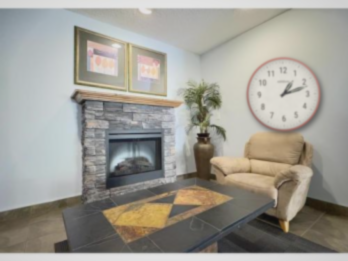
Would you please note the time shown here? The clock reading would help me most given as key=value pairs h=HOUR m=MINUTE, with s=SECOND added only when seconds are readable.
h=1 m=12
